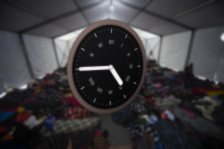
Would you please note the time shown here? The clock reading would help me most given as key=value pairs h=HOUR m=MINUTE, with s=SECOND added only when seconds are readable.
h=4 m=45
